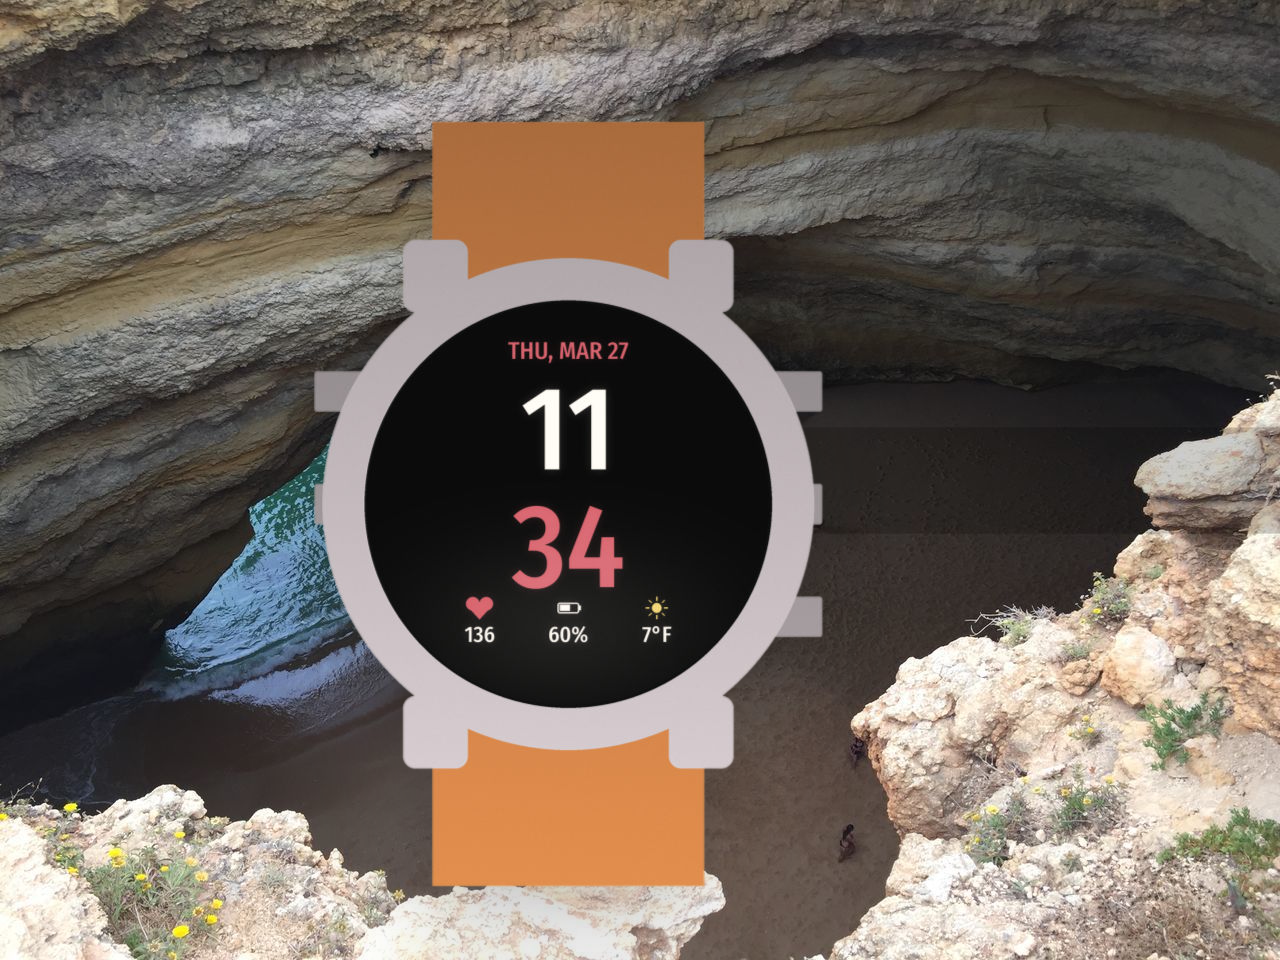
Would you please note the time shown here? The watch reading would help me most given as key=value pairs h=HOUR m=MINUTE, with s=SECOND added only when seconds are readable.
h=11 m=34
